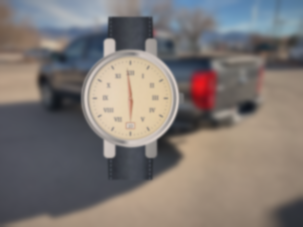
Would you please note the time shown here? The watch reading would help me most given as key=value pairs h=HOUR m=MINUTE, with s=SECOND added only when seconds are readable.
h=5 m=59
